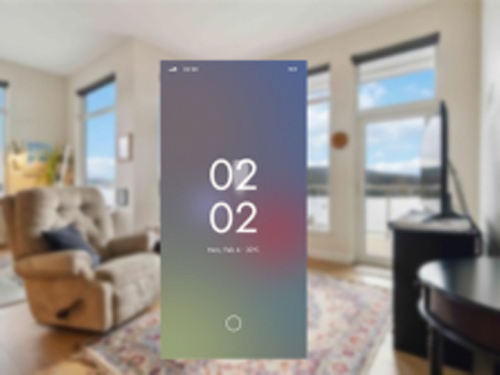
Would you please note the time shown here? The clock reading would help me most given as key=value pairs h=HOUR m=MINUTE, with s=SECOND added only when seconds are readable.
h=2 m=2
